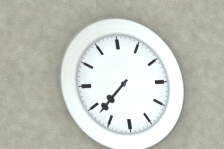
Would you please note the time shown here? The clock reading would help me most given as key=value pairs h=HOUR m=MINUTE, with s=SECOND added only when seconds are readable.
h=7 m=38
